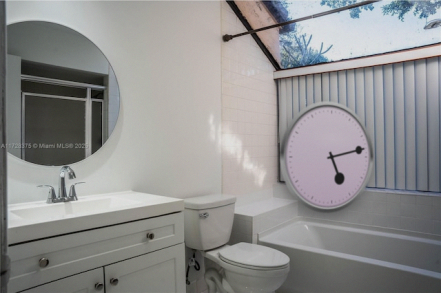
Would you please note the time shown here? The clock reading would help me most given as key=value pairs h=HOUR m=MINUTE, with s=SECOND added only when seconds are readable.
h=5 m=13
